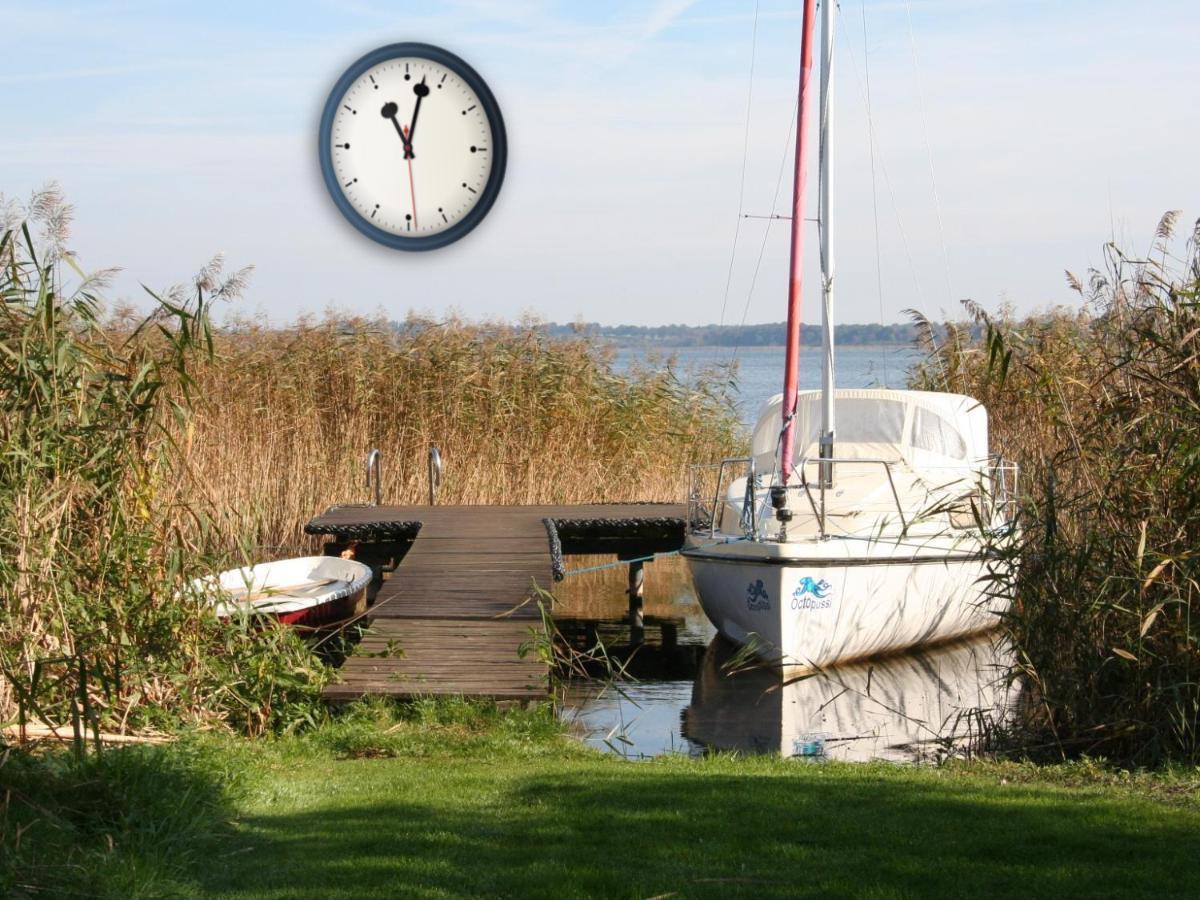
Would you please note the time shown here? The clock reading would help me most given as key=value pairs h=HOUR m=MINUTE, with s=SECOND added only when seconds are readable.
h=11 m=2 s=29
